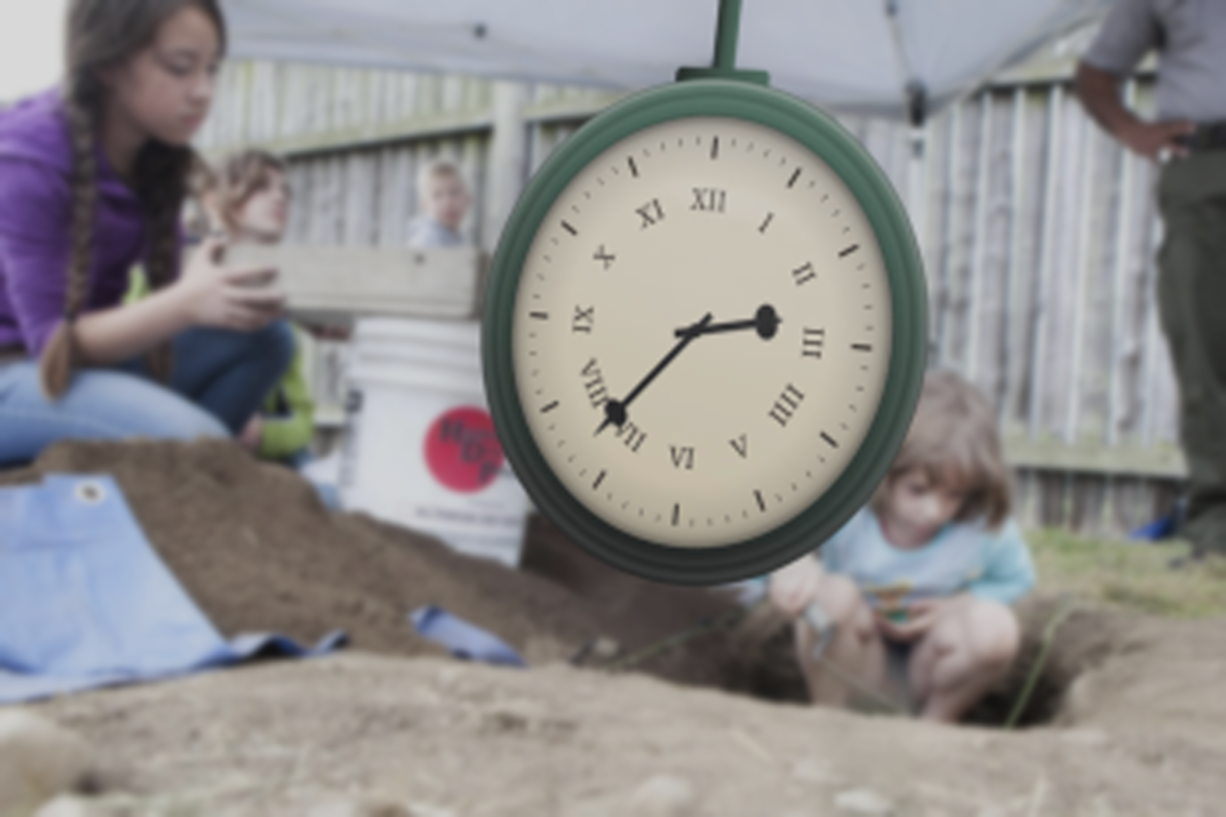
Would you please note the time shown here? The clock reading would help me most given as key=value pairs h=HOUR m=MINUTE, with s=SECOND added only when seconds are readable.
h=2 m=37
